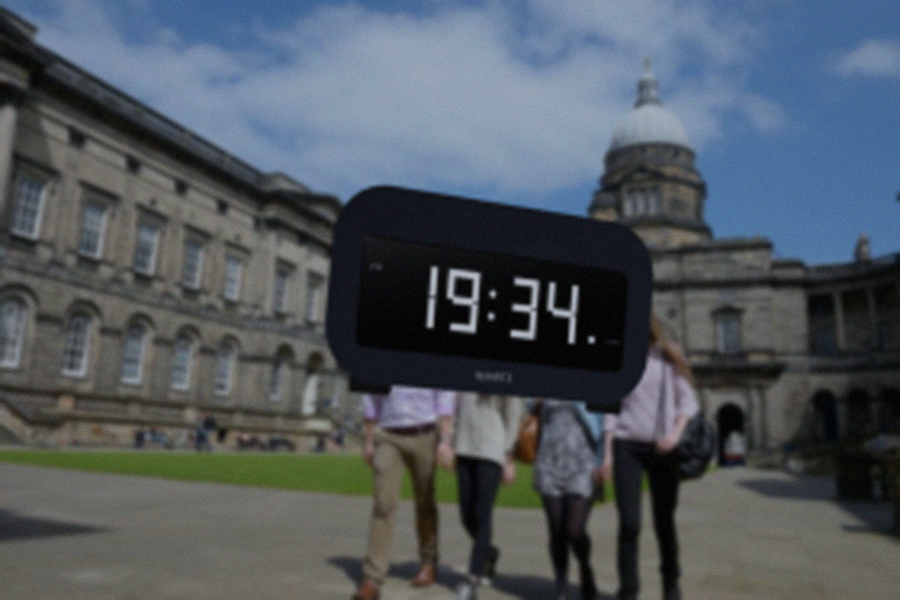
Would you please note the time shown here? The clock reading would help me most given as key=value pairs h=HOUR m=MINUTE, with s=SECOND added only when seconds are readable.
h=19 m=34
